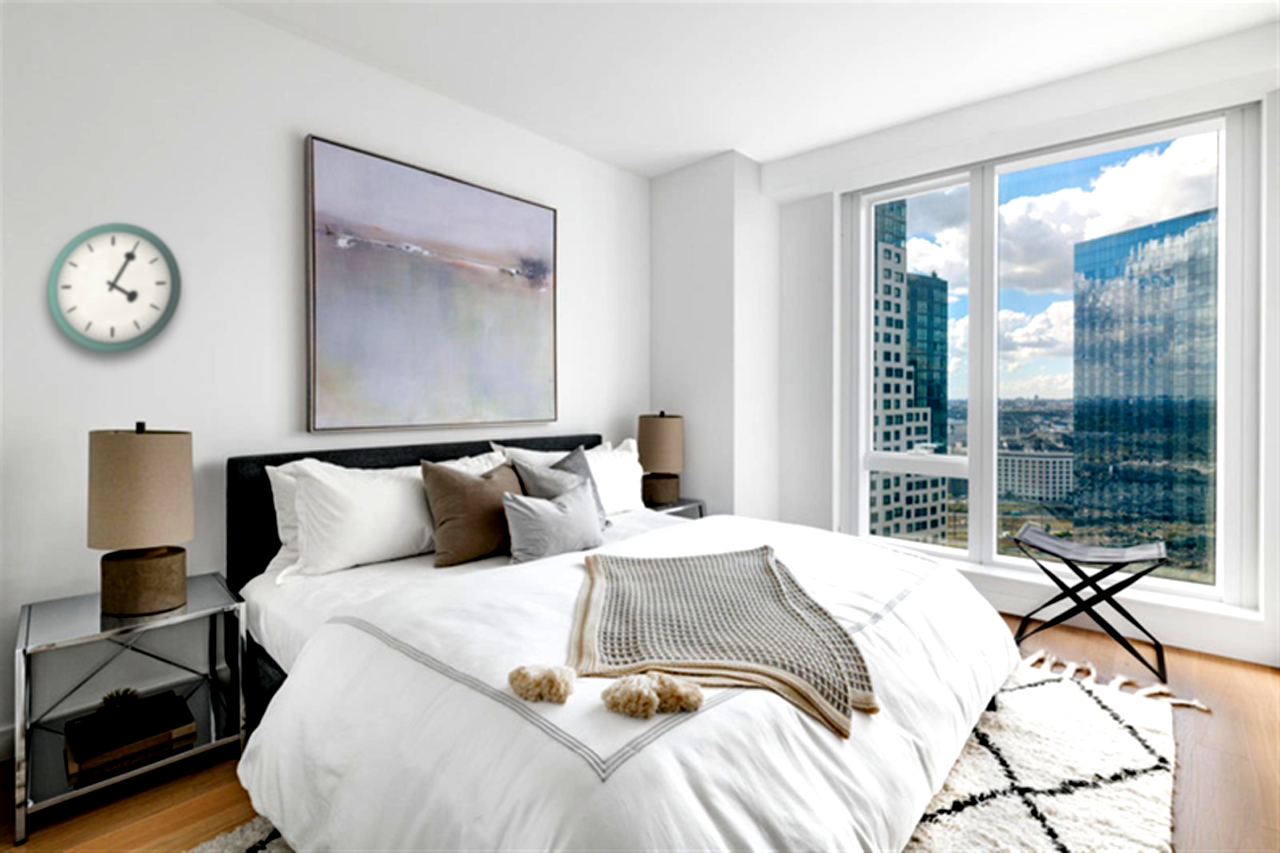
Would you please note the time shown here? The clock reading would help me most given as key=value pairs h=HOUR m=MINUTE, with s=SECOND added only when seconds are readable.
h=4 m=5
